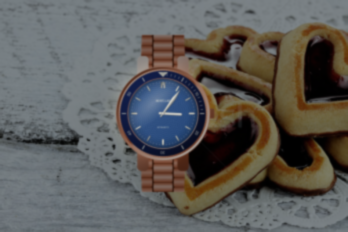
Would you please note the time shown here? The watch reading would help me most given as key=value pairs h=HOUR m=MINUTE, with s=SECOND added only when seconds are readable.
h=3 m=6
